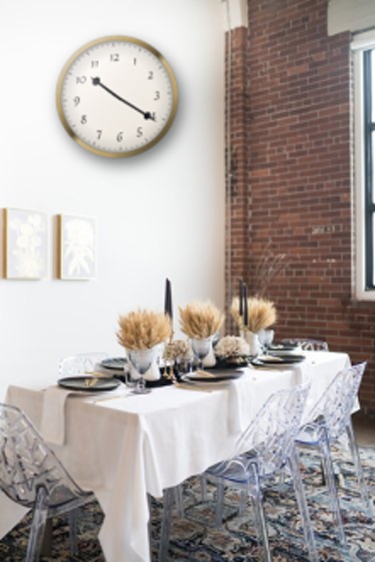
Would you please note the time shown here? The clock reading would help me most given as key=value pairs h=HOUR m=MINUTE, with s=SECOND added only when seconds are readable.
h=10 m=21
